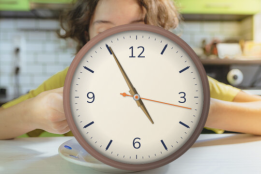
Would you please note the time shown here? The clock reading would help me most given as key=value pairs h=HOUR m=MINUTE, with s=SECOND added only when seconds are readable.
h=4 m=55 s=17
